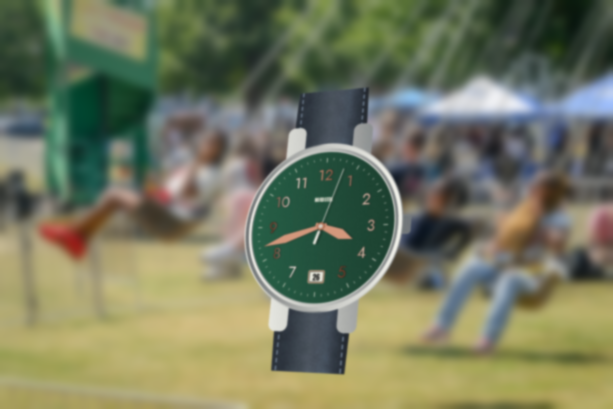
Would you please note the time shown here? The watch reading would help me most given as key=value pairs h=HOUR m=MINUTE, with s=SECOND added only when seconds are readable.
h=3 m=42 s=3
